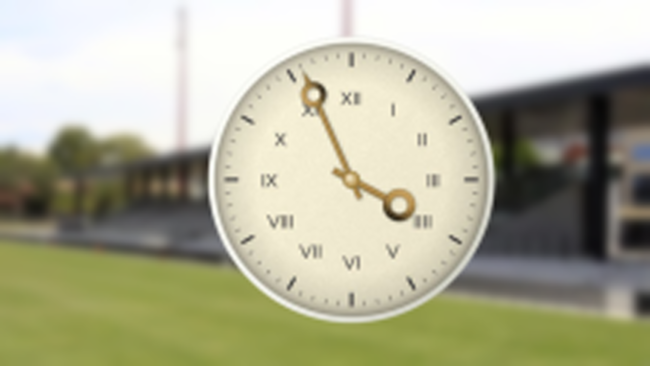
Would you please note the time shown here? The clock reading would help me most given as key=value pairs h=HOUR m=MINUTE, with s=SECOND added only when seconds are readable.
h=3 m=56
